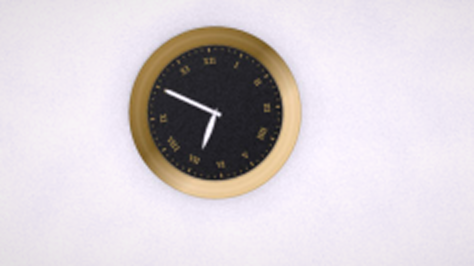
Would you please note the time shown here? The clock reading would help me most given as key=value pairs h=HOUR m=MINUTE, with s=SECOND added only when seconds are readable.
h=6 m=50
